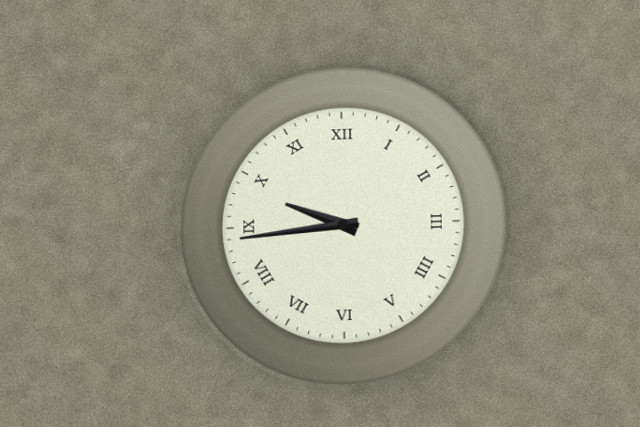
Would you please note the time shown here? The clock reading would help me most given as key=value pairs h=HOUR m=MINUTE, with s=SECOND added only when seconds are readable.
h=9 m=44
